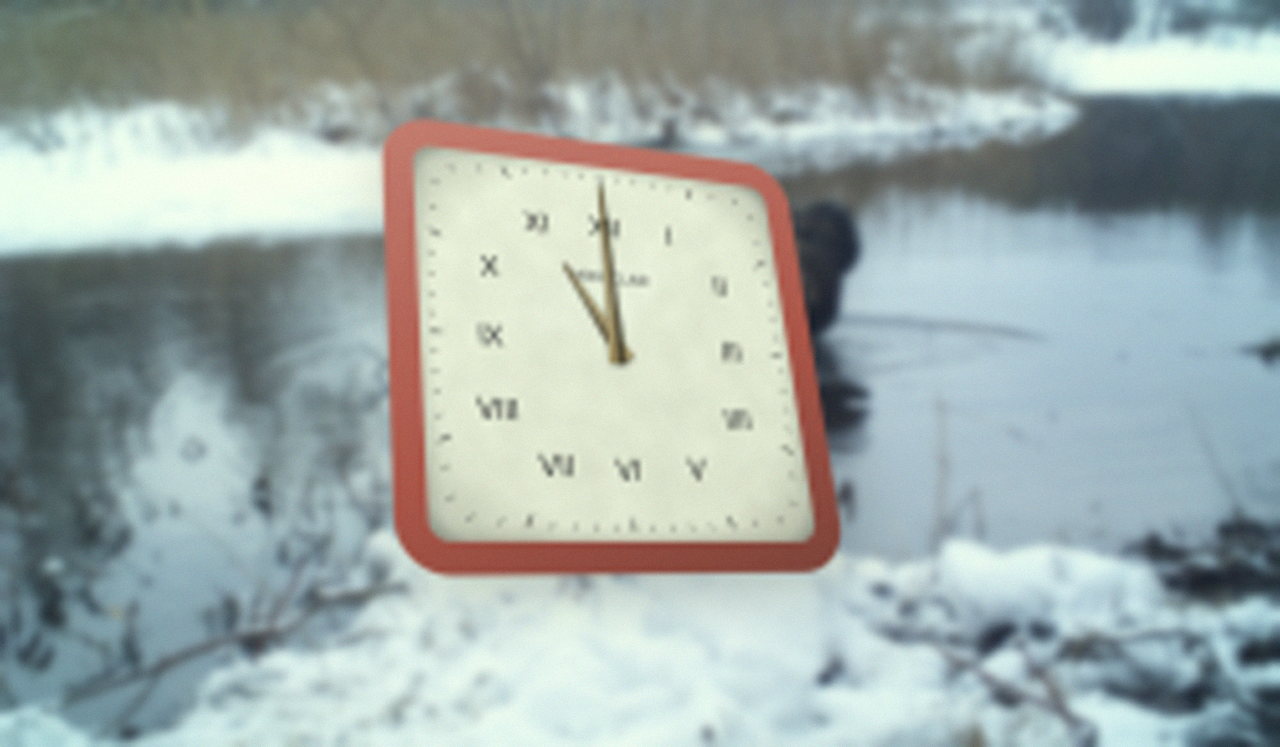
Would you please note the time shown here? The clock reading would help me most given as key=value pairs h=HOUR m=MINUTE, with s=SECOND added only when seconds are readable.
h=11 m=0
